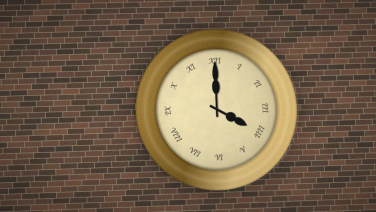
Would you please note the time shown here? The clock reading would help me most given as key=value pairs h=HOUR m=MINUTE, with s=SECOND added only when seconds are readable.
h=4 m=0
